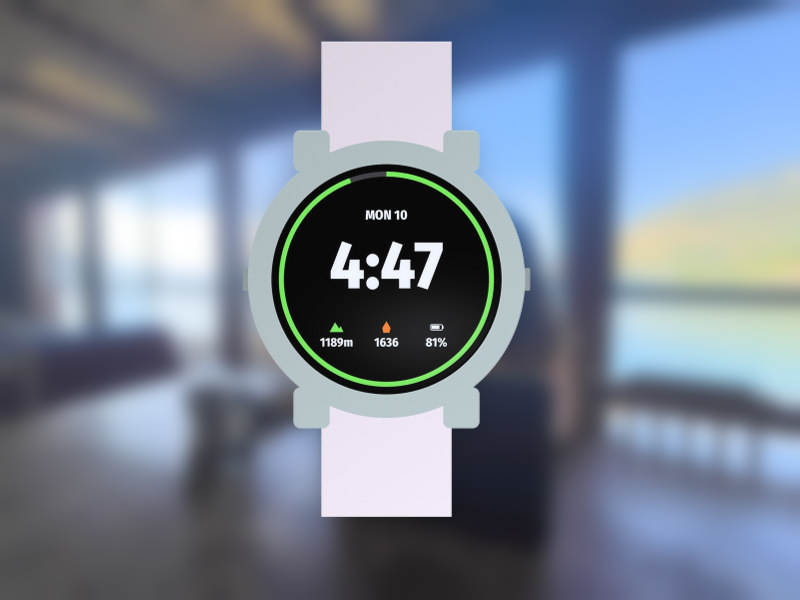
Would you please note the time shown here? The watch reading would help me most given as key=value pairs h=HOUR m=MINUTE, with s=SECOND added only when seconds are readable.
h=4 m=47
